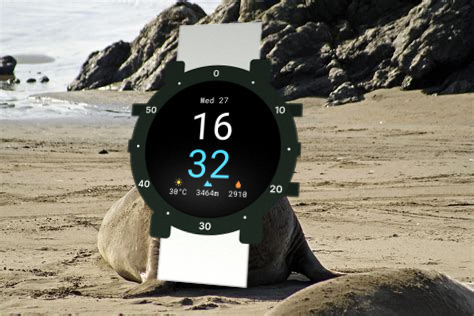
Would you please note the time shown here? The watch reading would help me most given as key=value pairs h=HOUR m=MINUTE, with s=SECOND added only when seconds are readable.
h=16 m=32
